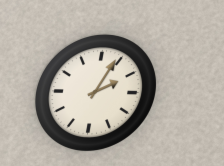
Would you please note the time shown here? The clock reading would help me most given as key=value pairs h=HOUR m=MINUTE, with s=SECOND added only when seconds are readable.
h=2 m=4
